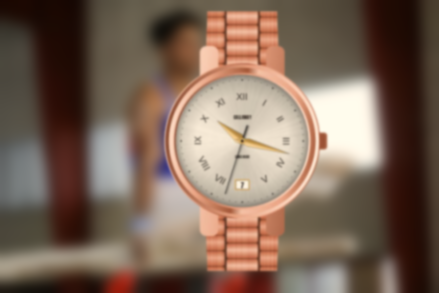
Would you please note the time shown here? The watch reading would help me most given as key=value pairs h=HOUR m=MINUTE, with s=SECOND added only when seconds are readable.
h=10 m=17 s=33
